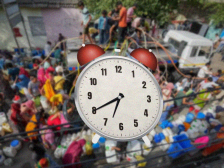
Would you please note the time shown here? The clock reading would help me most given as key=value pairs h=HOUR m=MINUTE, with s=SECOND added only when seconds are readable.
h=6 m=40
